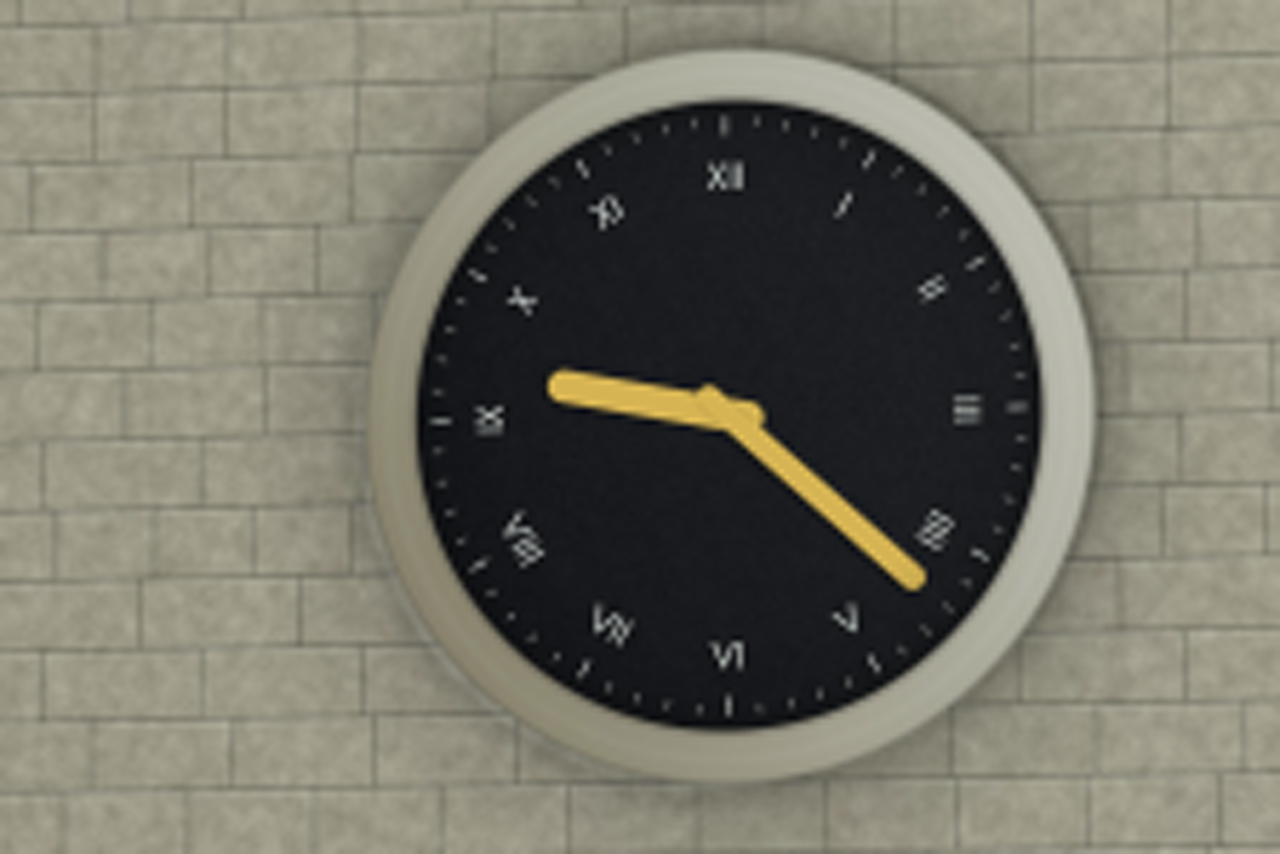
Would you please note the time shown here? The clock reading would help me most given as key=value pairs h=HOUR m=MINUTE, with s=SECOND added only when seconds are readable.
h=9 m=22
